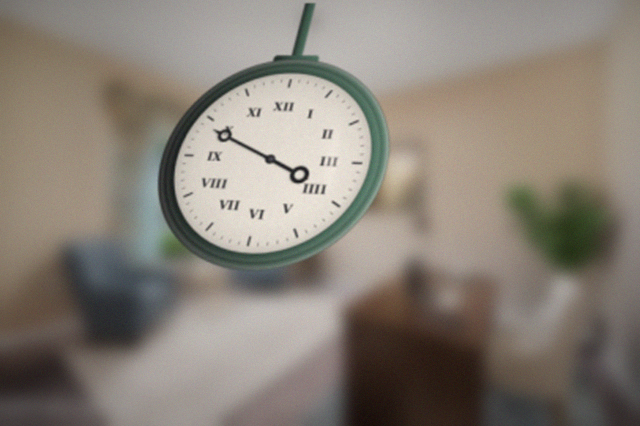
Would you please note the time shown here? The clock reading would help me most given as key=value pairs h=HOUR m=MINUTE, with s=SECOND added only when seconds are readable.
h=3 m=49
